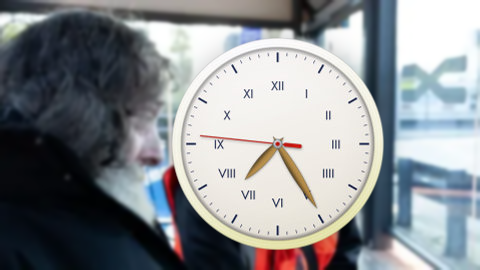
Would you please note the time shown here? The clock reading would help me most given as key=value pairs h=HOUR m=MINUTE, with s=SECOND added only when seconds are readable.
h=7 m=24 s=46
